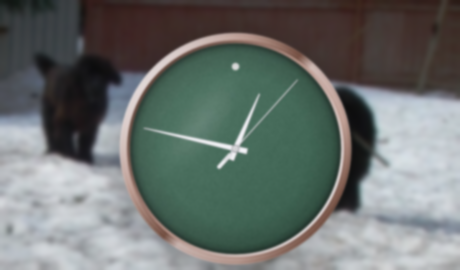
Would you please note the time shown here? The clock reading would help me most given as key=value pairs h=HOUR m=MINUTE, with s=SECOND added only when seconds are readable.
h=12 m=47 s=7
